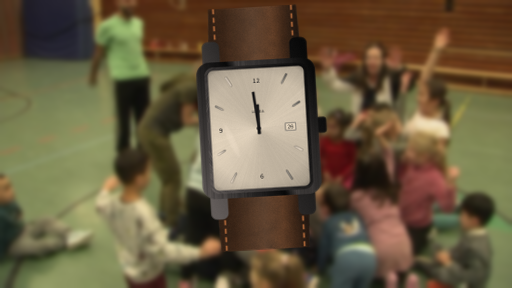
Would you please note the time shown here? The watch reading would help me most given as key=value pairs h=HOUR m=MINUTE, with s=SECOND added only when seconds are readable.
h=11 m=59
